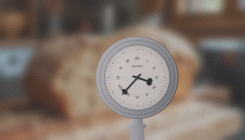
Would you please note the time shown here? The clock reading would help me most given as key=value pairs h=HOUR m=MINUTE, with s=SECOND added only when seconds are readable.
h=3 m=37
